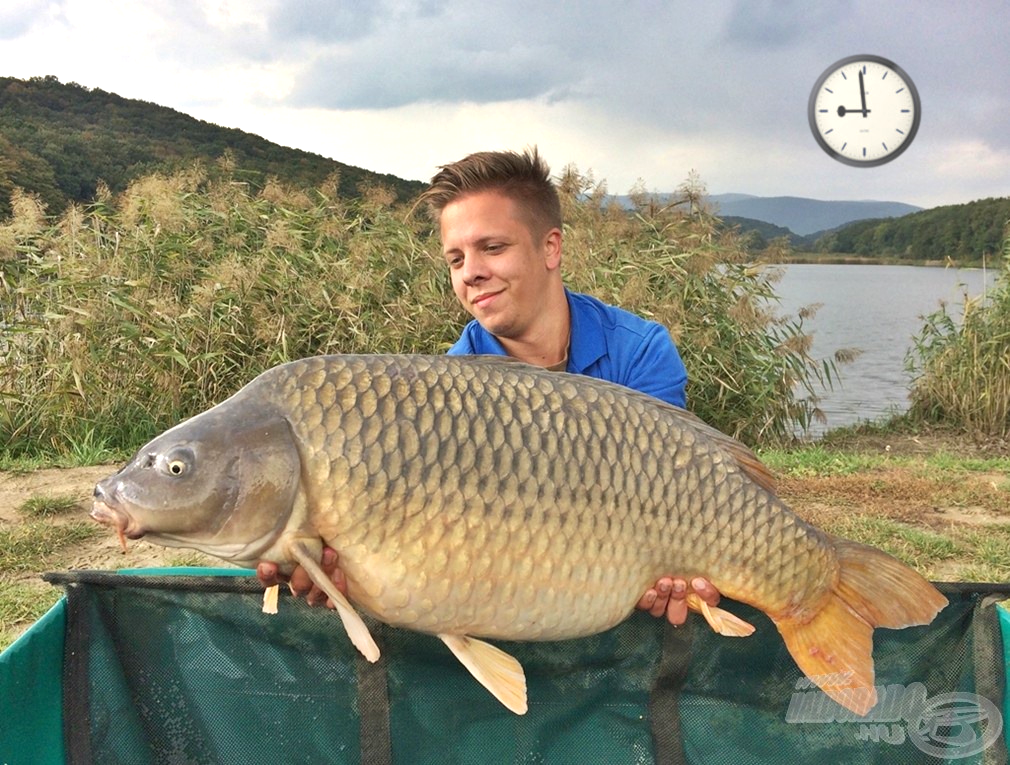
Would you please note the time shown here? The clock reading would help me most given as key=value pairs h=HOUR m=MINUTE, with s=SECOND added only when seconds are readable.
h=8 m=59
